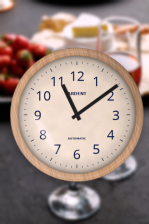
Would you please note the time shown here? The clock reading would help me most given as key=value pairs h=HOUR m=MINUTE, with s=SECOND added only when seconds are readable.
h=11 m=9
